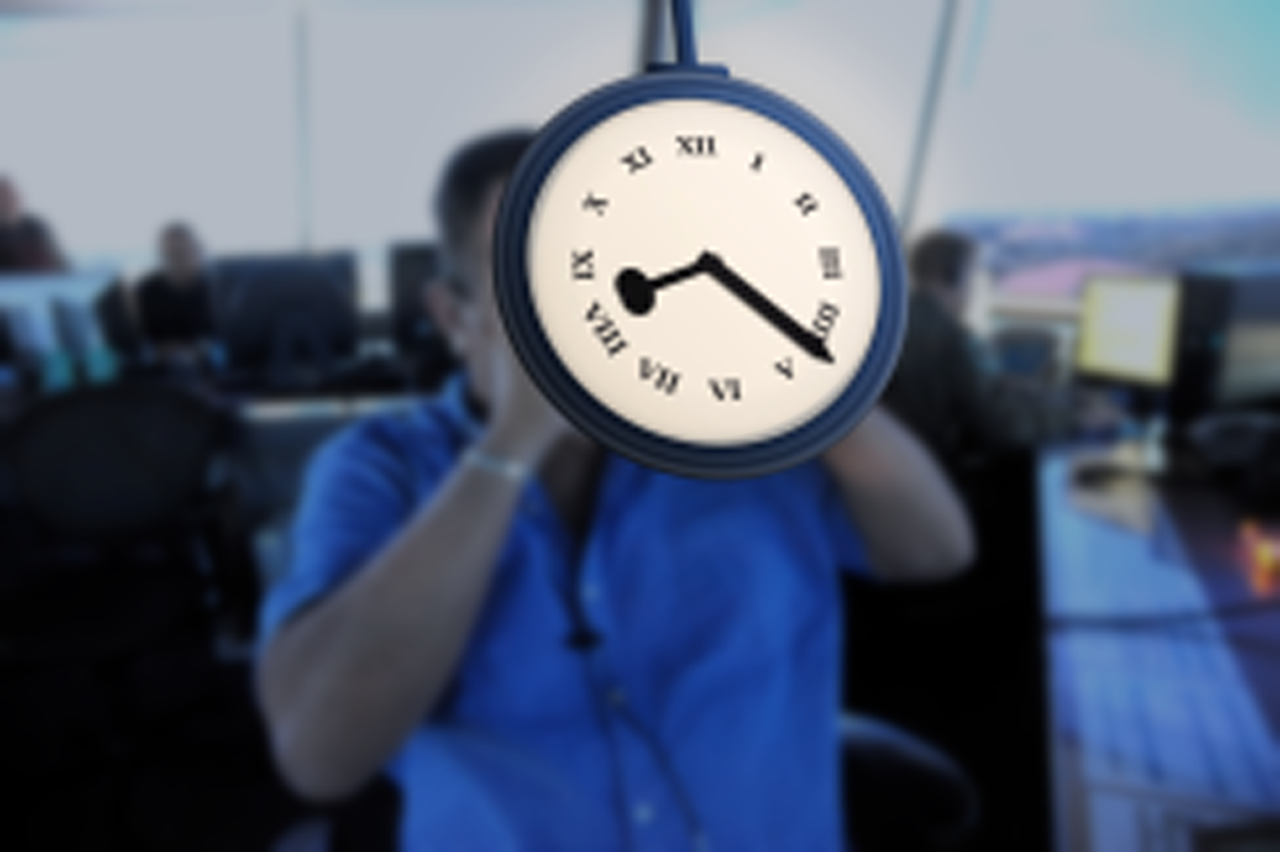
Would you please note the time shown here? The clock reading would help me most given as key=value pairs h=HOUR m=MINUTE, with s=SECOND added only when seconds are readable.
h=8 m=22
